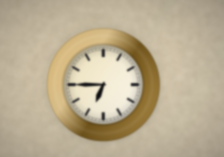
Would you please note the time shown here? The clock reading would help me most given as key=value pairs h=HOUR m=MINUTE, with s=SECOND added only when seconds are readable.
h=6 m=45
